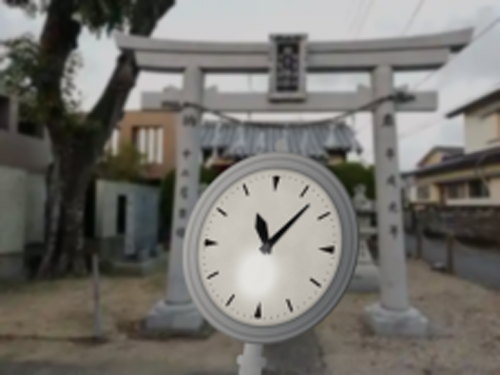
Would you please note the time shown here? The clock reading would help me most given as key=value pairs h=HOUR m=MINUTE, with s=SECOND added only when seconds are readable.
h=11 m=7
